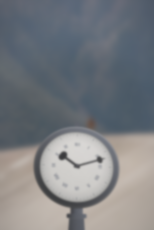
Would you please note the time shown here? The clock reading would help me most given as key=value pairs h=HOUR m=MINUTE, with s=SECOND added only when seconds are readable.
h=10 m=12
